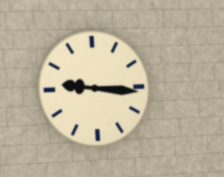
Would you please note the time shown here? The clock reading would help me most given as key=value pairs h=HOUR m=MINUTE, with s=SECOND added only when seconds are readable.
h=9 m=16
